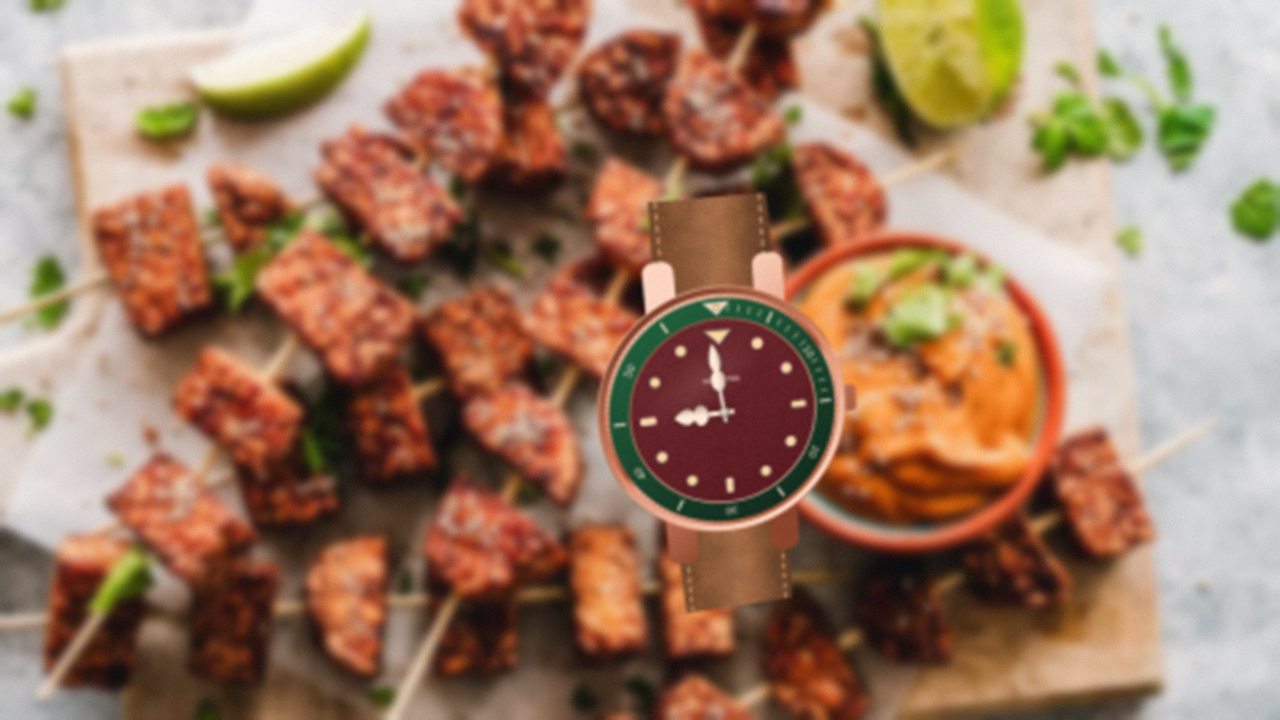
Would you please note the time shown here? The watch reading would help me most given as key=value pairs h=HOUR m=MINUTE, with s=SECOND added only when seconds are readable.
h=8 m=59
